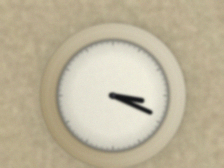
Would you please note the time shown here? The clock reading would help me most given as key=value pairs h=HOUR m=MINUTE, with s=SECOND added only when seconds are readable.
h=3 m=19
